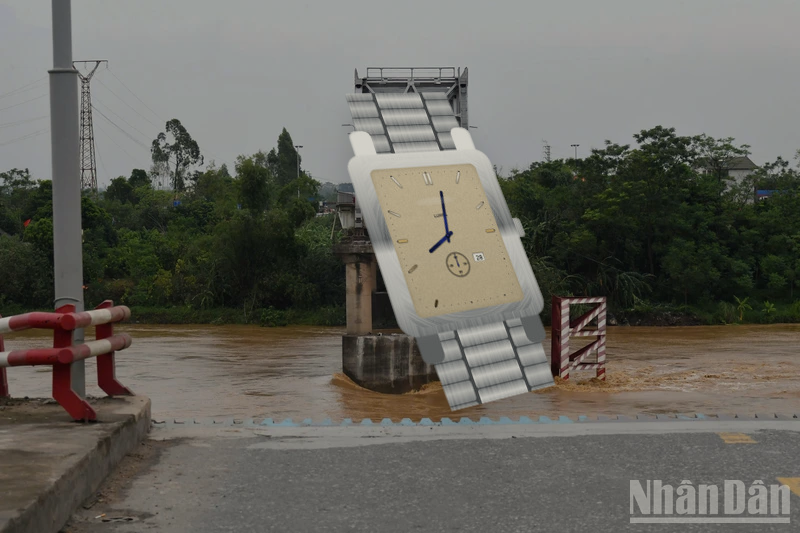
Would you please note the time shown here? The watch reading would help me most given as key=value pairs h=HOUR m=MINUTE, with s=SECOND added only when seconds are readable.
h=8 m=2
